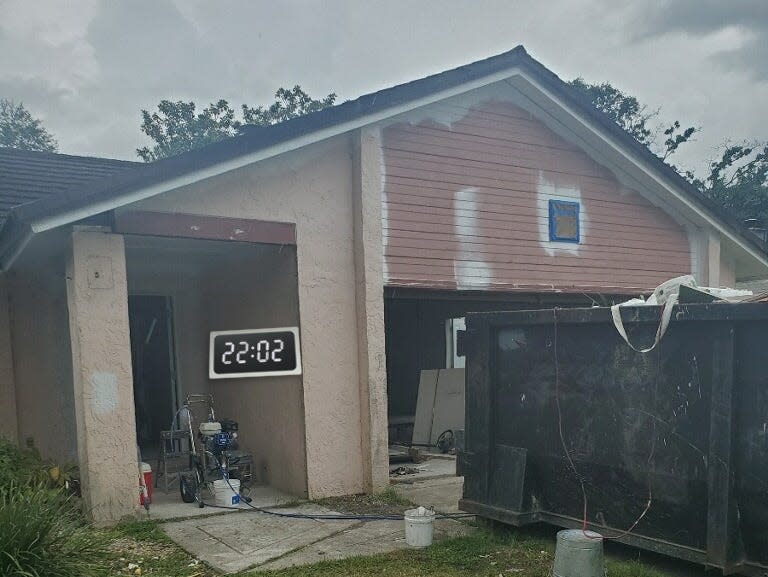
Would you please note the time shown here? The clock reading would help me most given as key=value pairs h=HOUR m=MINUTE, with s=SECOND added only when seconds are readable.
h=22 m=2
